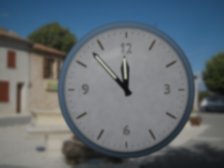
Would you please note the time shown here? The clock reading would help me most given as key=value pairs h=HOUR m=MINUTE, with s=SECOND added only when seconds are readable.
h=11 m=53
